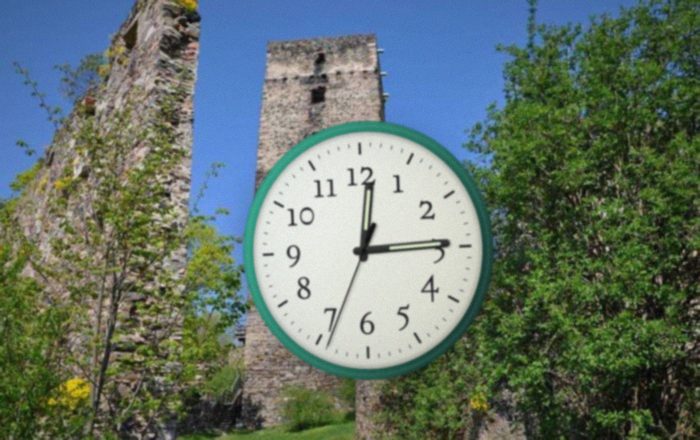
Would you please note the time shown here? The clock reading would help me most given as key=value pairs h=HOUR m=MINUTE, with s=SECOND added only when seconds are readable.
h=12 m=14 s=34
